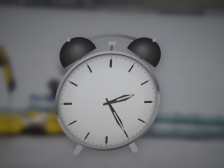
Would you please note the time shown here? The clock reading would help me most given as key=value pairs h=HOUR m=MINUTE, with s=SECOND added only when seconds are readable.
h=2 m=25
